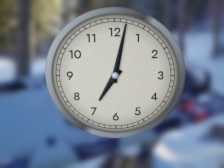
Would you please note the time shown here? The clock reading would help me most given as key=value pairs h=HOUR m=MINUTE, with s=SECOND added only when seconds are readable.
h=7 m=2
